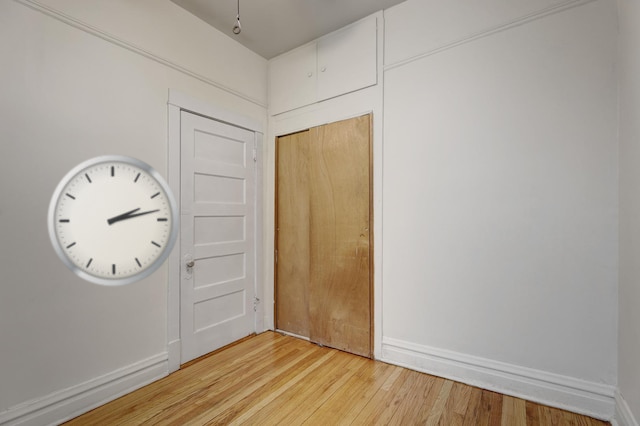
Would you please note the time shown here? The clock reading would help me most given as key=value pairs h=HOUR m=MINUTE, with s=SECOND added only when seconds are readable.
h=2 m=13
